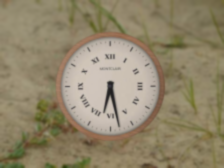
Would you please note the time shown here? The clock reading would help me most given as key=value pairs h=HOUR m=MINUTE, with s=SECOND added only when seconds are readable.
h=6 m=28
